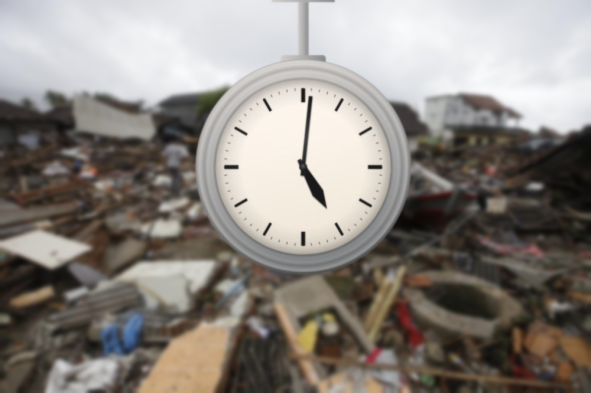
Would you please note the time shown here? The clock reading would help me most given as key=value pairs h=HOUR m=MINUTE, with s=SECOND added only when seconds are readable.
h=5 m=1
